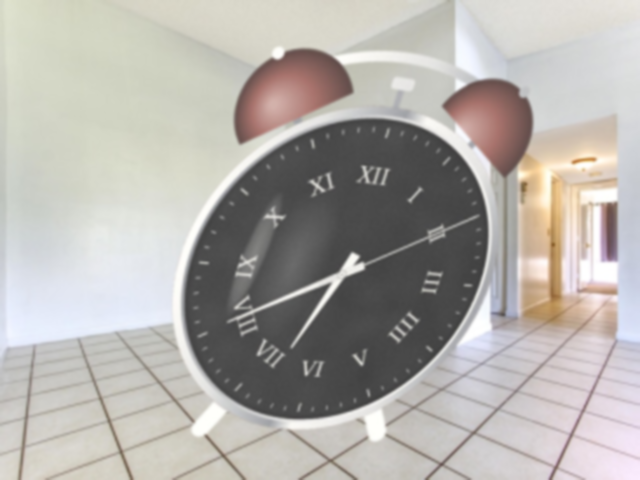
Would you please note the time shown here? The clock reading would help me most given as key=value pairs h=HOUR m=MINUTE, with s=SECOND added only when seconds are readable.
h=6 m=40 s=10
